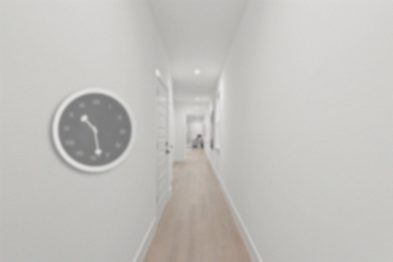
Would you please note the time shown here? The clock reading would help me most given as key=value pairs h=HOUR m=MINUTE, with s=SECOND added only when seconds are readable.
h=10 m=28
